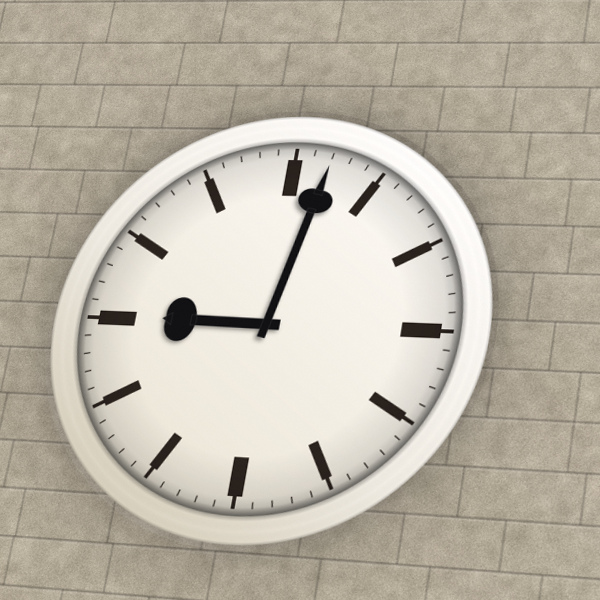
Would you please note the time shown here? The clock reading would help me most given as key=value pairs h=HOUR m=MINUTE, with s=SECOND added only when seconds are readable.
h=9 m=2
